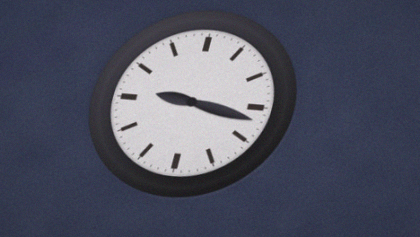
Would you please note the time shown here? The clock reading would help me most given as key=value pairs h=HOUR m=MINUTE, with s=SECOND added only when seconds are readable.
h=9 m=17
